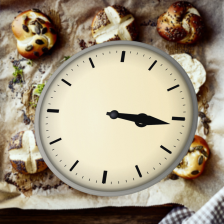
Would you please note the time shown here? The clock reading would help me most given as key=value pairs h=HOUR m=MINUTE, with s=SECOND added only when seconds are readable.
h=3 m=16
